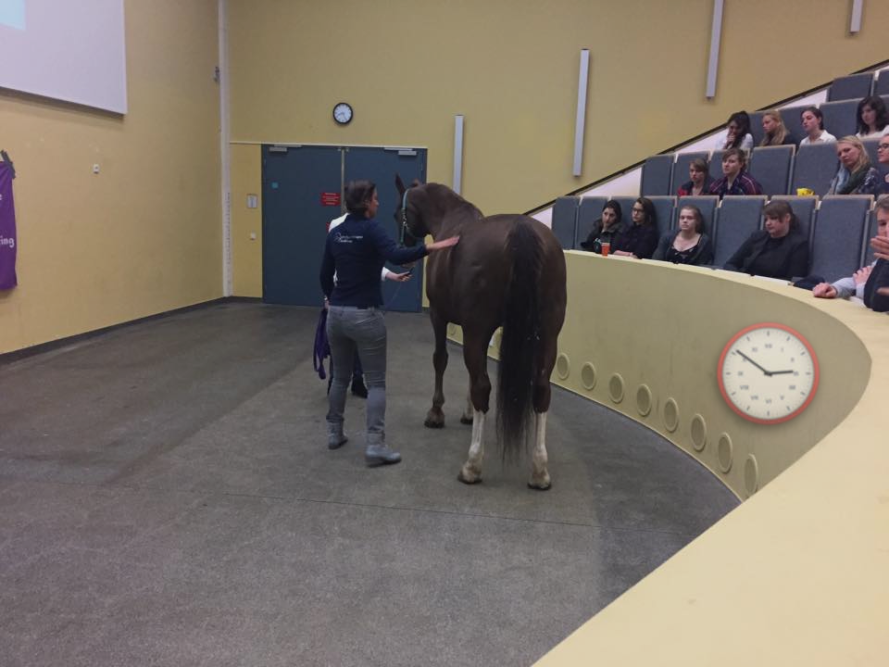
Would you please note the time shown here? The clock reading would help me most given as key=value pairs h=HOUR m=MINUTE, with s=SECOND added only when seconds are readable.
h=2 m=51
